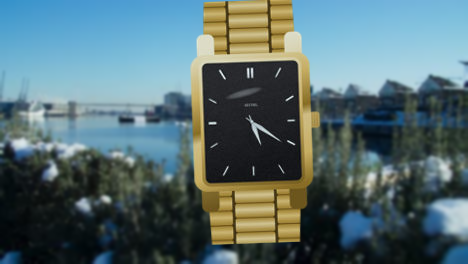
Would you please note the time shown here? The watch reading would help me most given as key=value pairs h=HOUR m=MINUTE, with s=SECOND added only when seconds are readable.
h=5 m=21
